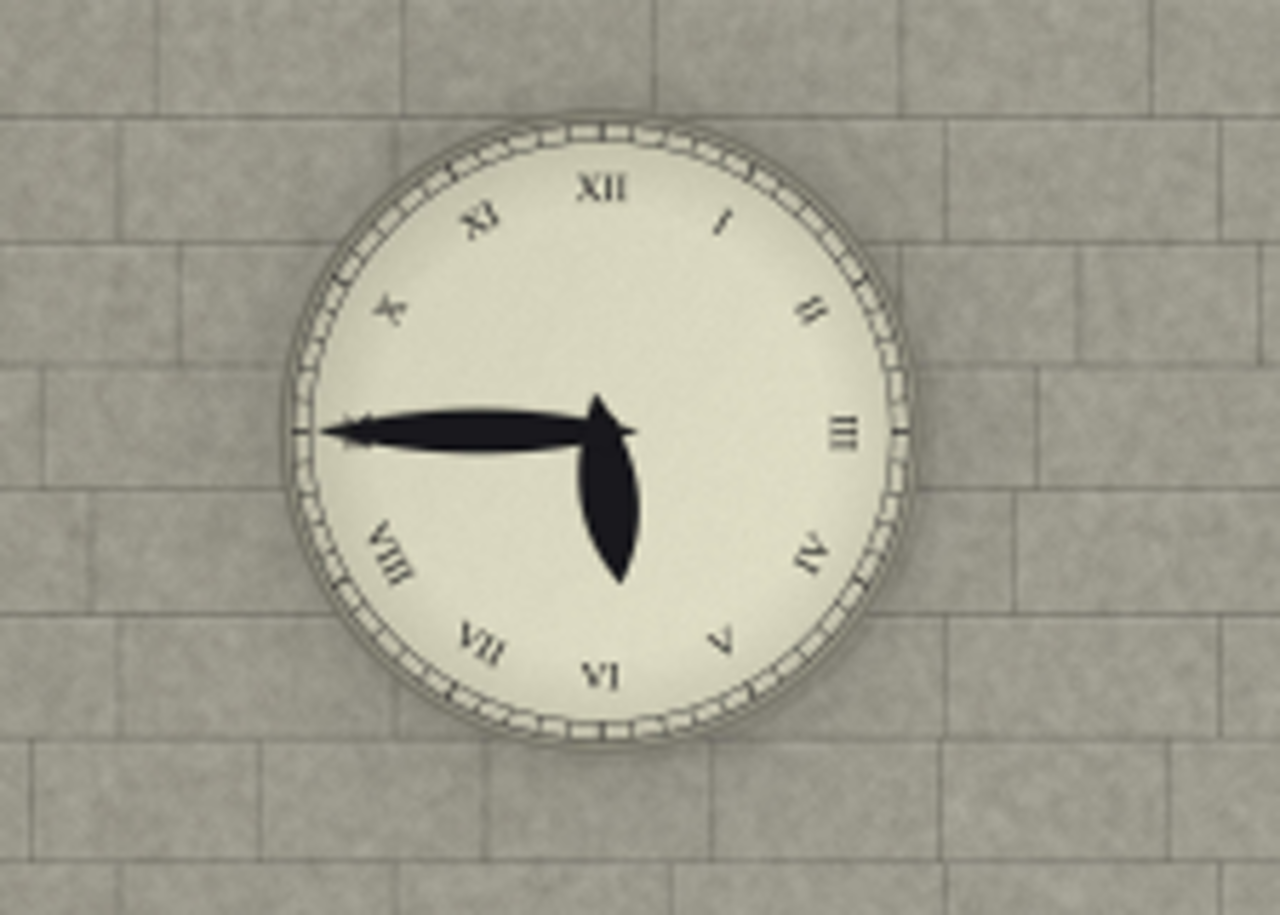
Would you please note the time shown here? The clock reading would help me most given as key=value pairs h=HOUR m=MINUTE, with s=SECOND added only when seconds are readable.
h=5 m=45
